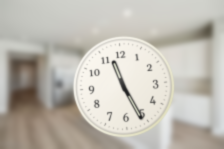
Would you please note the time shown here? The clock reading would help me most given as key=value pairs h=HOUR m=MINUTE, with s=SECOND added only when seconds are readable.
h=11 m=26
